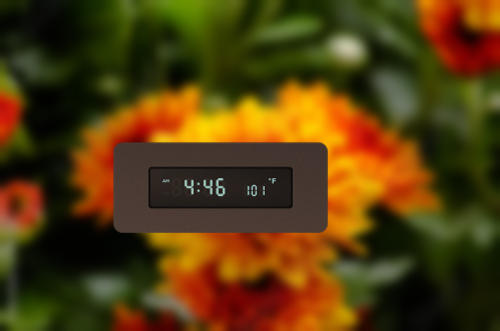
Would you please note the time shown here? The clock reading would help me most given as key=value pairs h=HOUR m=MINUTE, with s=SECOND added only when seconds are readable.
h=4 m=46
